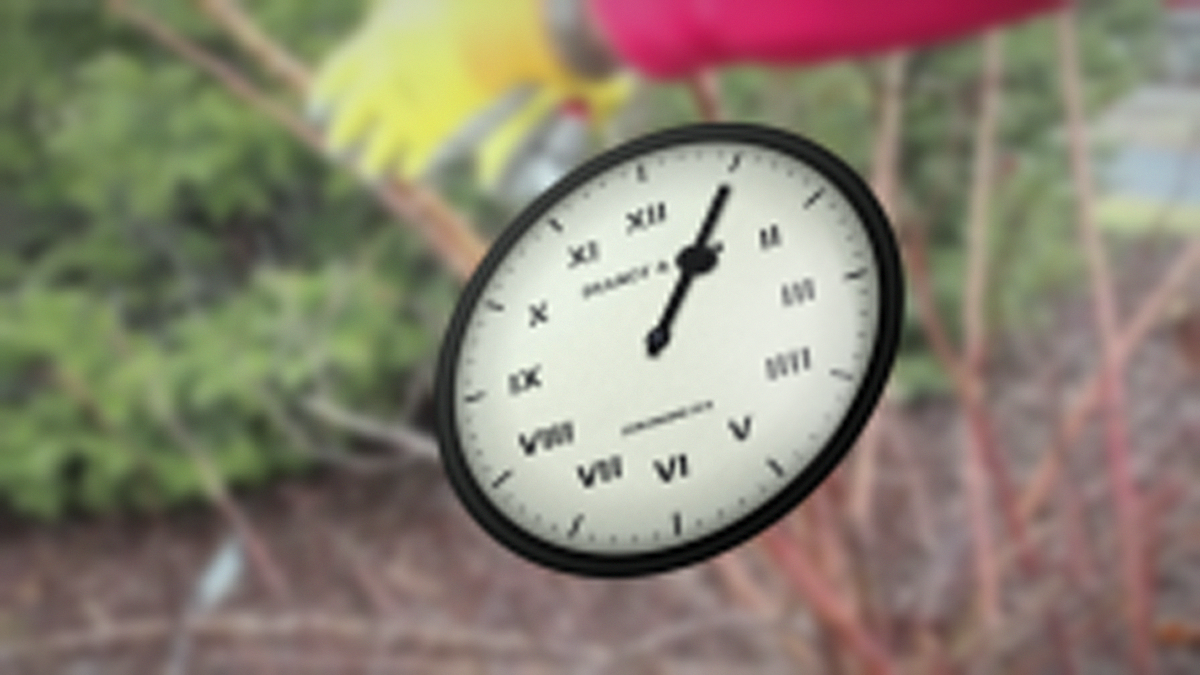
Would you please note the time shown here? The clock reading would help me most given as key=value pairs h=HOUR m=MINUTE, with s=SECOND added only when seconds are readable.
h=1 m=5
